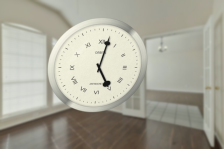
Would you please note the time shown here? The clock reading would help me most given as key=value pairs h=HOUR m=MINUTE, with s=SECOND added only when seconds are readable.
h=5 m=2
